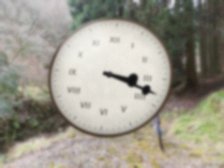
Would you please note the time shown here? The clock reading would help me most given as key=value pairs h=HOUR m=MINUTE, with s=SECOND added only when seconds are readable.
h=3 m=18
